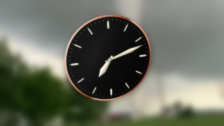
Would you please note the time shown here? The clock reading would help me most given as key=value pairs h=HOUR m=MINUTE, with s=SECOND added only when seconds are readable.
h=7 m=12
